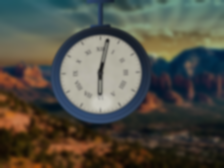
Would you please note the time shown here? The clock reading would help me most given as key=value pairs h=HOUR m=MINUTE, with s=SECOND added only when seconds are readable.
h=6 m=2
